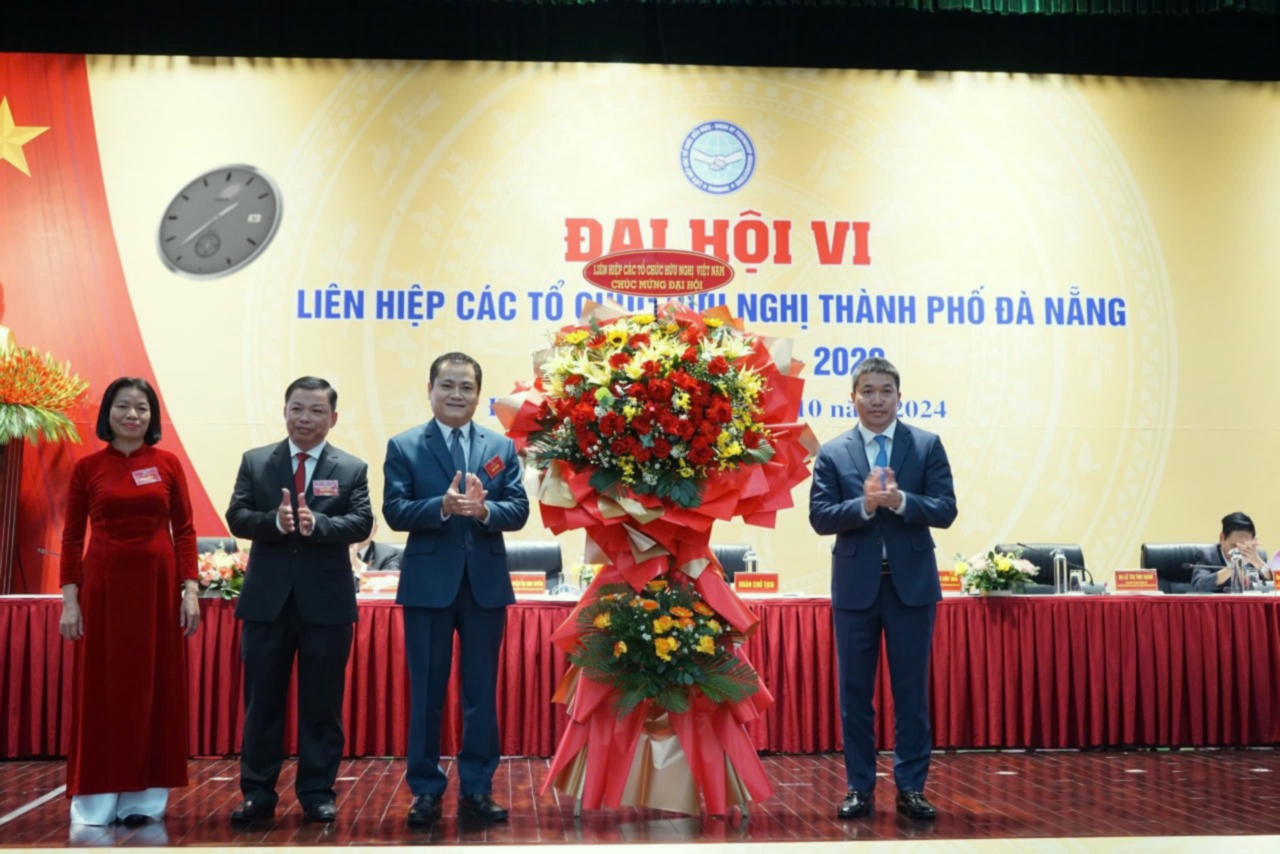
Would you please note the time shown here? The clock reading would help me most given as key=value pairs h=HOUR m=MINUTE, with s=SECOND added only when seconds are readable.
h=1 m=37
